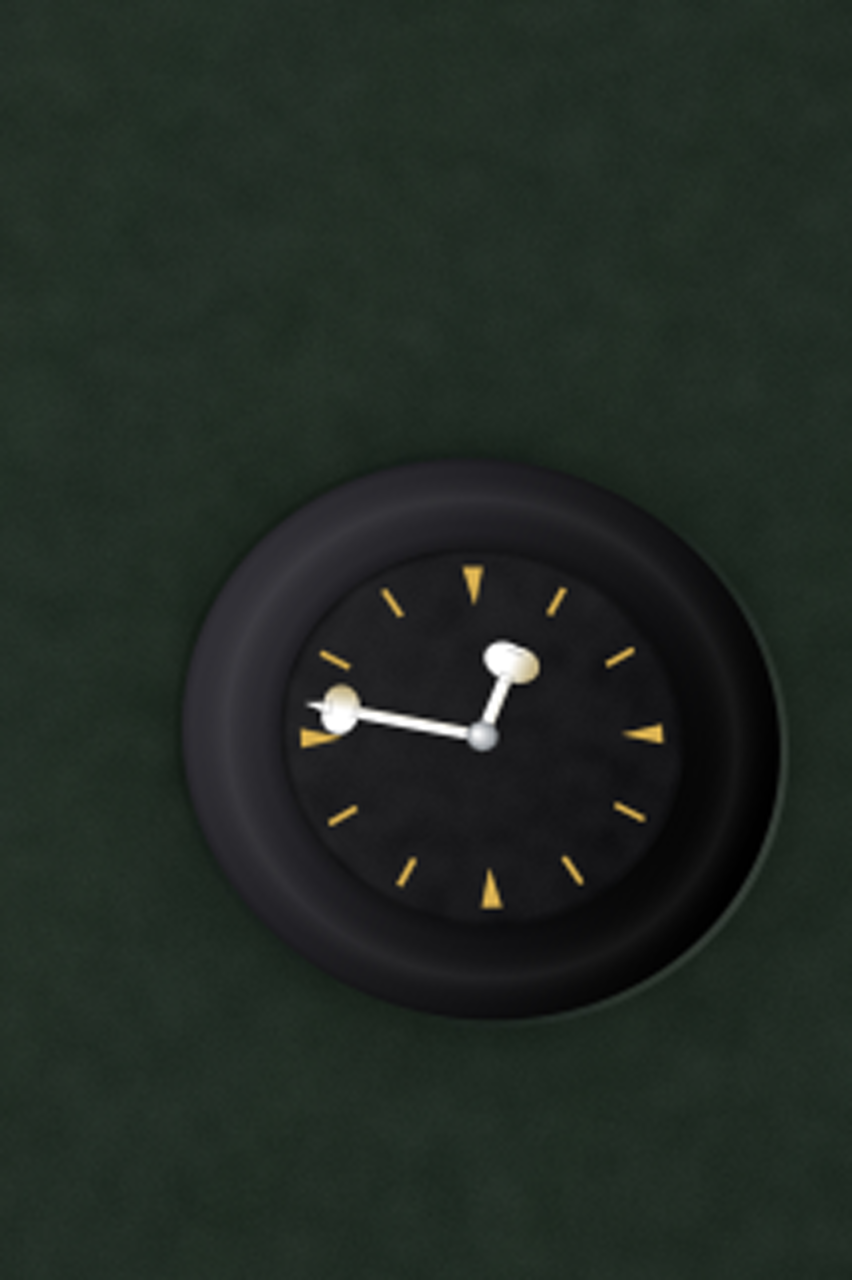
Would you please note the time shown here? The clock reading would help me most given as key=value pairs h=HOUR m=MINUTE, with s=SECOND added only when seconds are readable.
h=12 m=47
